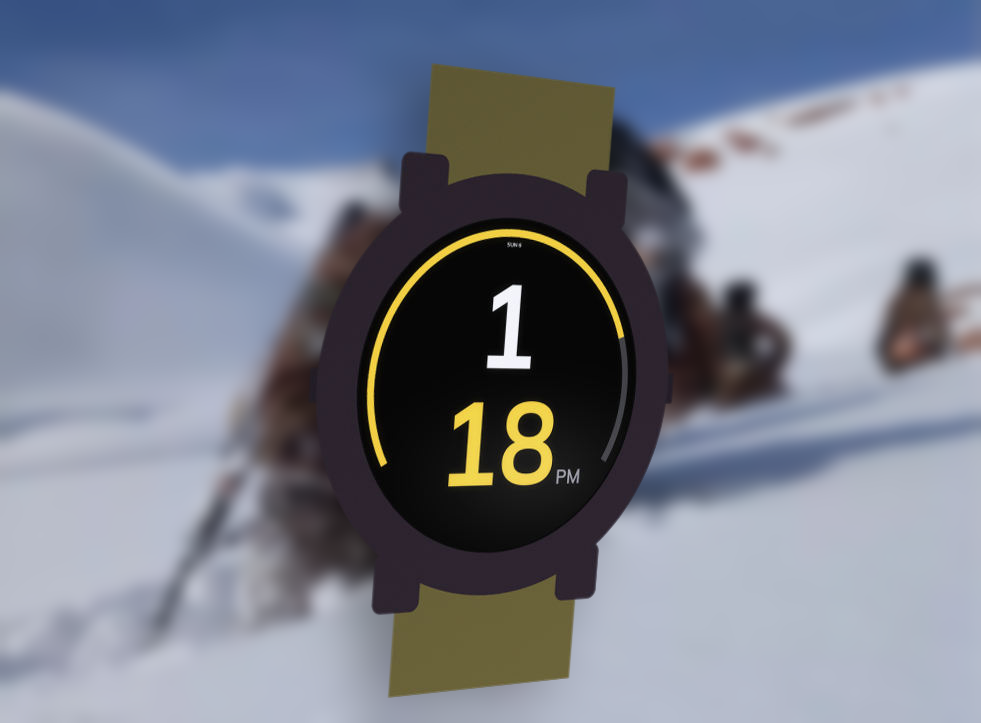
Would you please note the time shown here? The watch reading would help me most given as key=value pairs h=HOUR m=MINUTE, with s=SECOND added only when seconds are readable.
h=1 m=18
